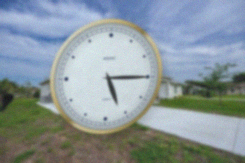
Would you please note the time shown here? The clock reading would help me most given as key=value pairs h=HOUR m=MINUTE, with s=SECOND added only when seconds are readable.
h=5 m=15
